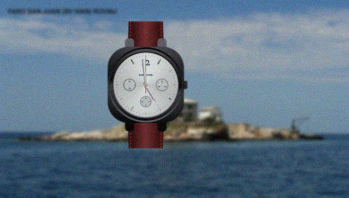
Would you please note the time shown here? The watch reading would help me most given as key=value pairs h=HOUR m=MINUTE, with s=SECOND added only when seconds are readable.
h=4 m=59
